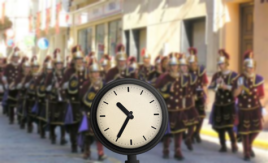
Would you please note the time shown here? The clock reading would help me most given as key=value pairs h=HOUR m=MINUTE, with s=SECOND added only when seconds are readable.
h=10 m=35
